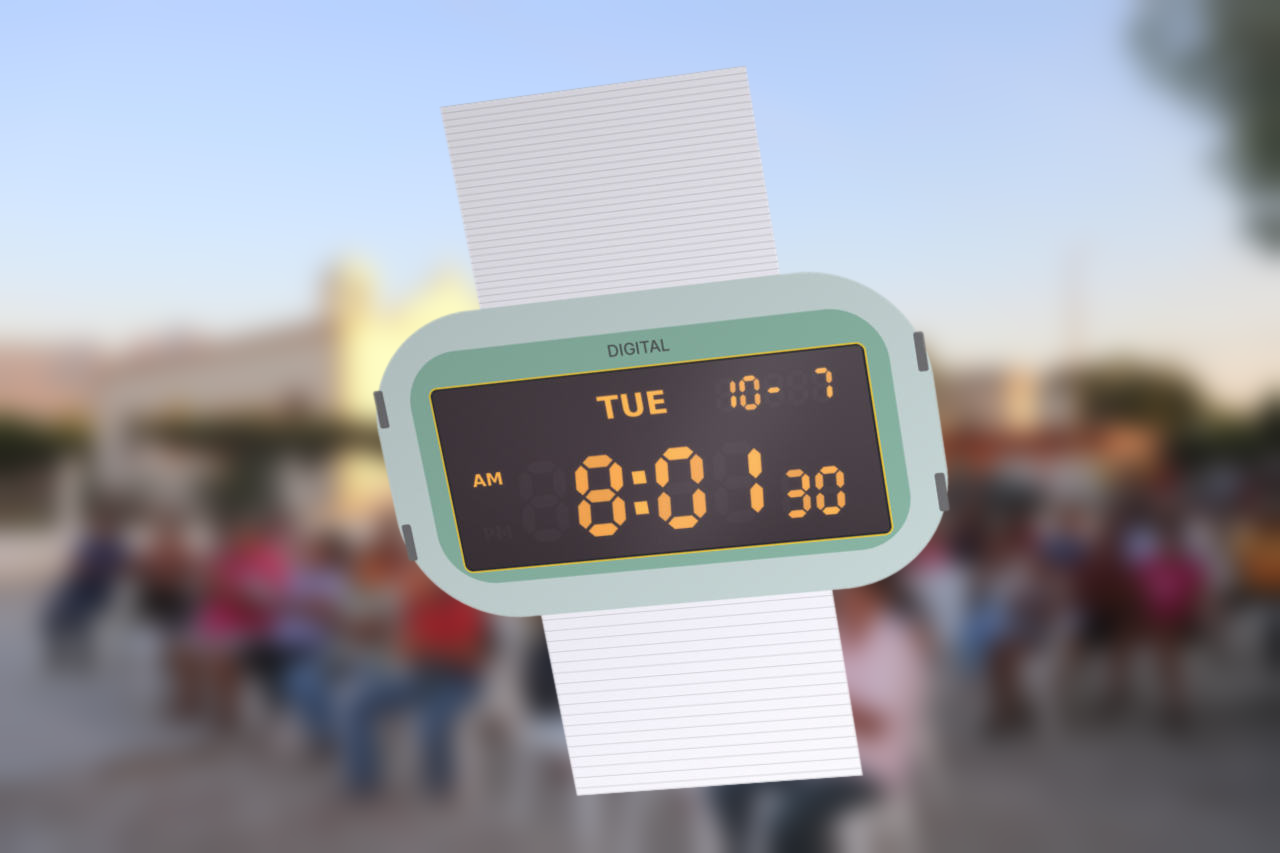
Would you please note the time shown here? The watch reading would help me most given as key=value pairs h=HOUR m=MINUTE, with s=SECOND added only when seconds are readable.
h=8 m=1 s=30
